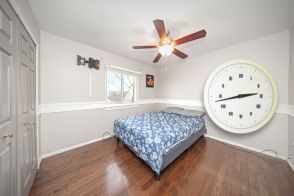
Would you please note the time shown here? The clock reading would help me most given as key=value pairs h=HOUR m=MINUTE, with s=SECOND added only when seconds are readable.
h=2 m=43
